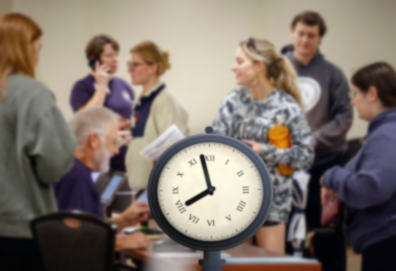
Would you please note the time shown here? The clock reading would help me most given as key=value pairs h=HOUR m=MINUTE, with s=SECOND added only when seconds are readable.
h=7 m=58
